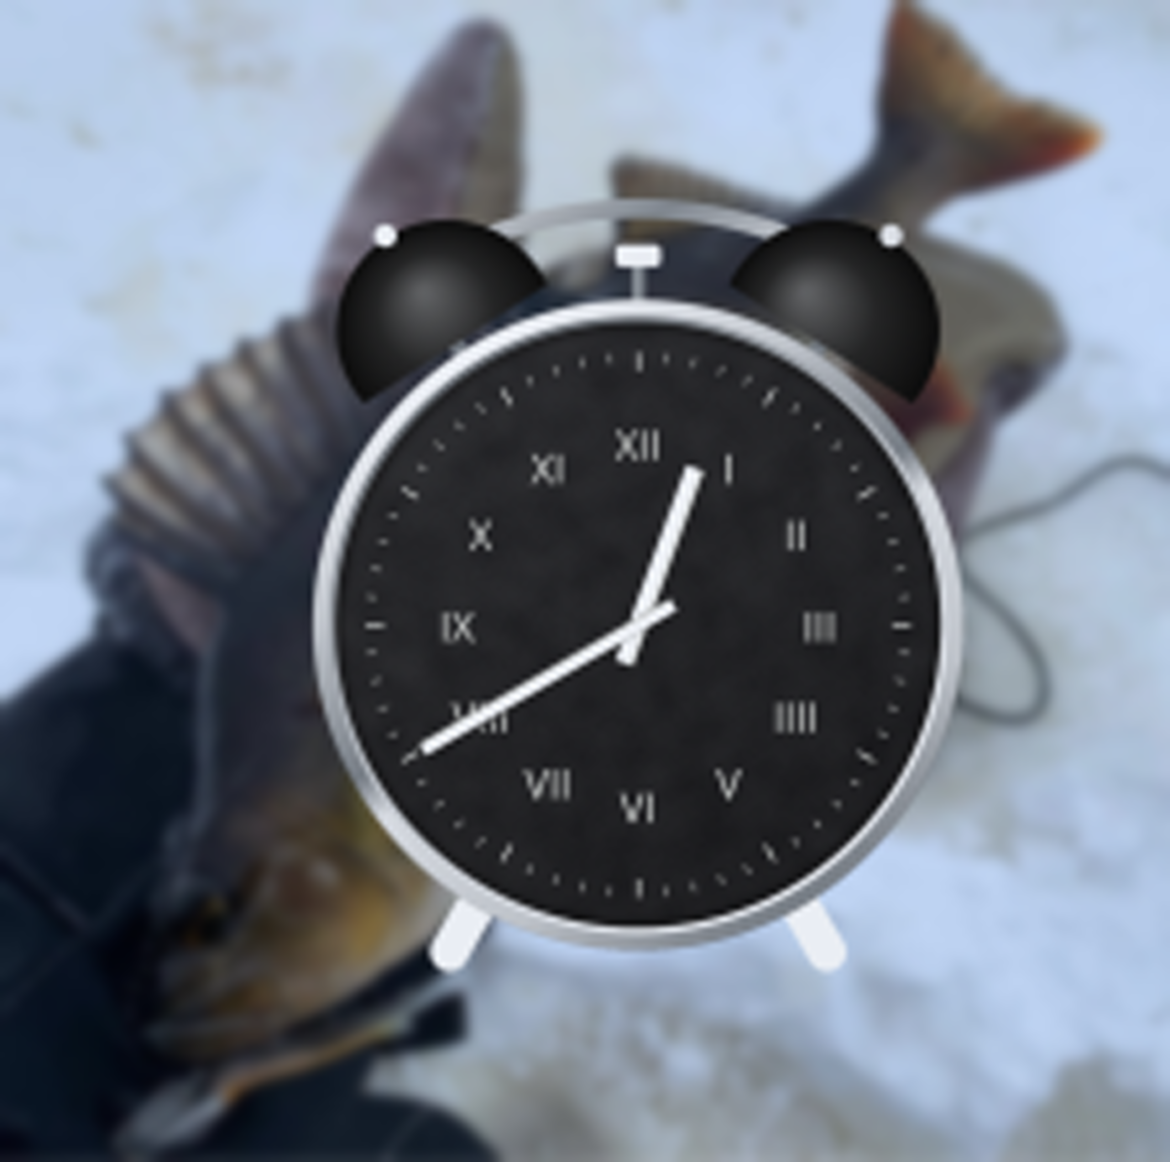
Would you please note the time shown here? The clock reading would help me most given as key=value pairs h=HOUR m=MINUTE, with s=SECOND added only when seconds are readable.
h=12 m=40
